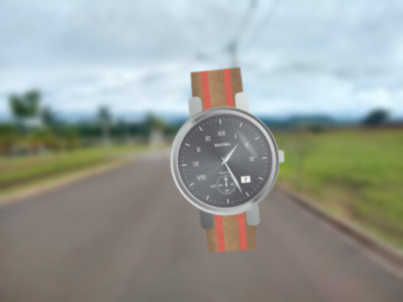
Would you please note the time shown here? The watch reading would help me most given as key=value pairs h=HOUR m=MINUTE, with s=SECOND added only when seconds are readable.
h=1 m=26
